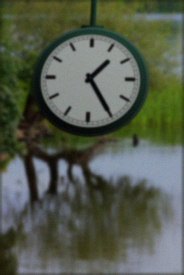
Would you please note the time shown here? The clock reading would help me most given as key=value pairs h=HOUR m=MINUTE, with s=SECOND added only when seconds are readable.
h=1 m=25
